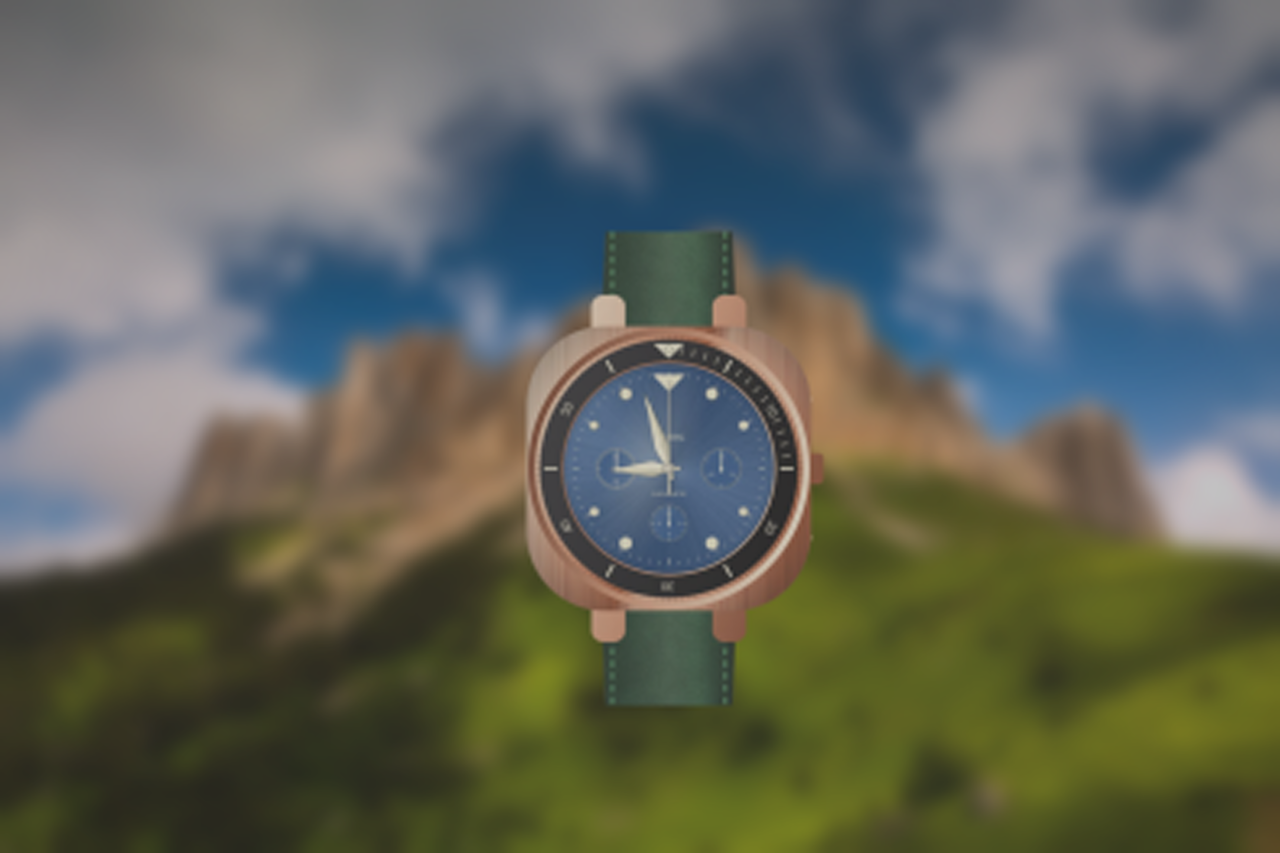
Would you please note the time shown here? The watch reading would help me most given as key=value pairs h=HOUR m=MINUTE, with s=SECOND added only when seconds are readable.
h=8 m=57
